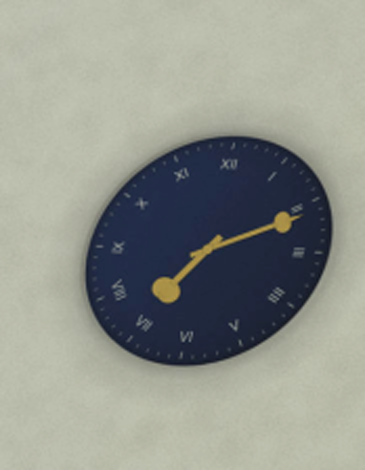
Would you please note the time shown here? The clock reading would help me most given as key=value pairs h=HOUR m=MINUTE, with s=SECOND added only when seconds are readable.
h=7 m=11
